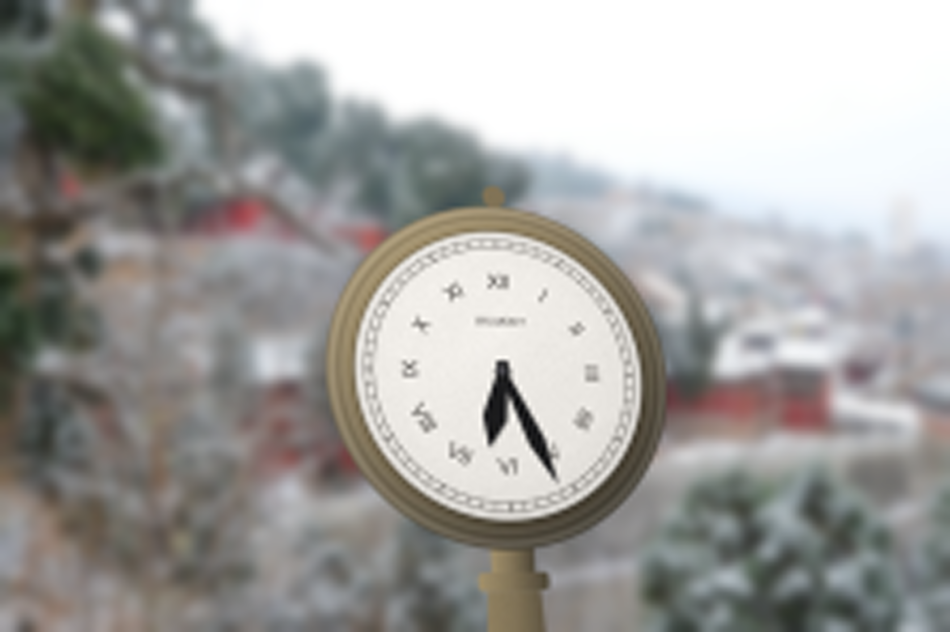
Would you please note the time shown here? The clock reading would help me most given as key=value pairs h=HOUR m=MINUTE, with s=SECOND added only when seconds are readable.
h=6 m=26
